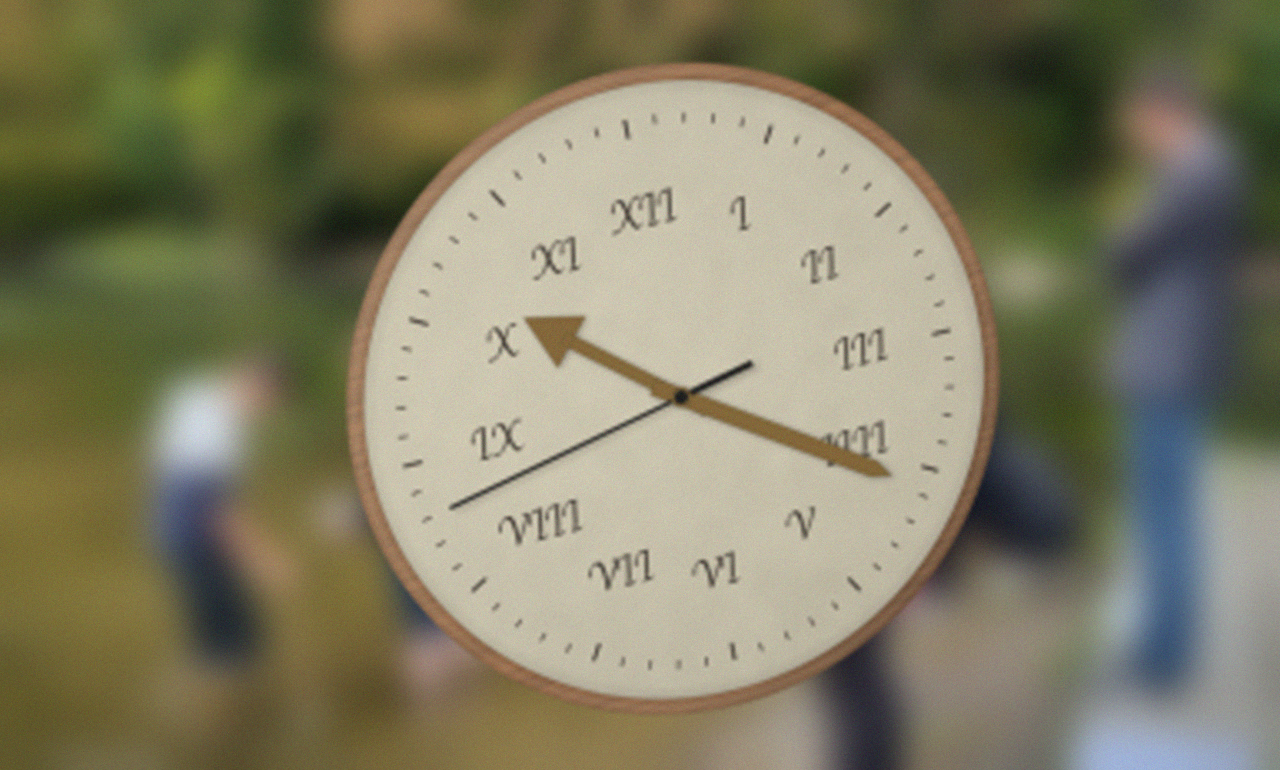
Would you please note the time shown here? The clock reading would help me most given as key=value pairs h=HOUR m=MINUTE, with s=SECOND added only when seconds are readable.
h=10 m=20 s=43
